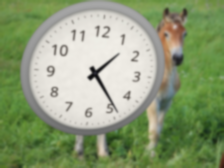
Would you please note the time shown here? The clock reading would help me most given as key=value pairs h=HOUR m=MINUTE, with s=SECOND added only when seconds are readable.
h=1 m=24
